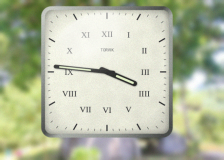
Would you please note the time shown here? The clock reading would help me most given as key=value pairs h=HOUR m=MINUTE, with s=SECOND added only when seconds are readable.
h=3 m=46
